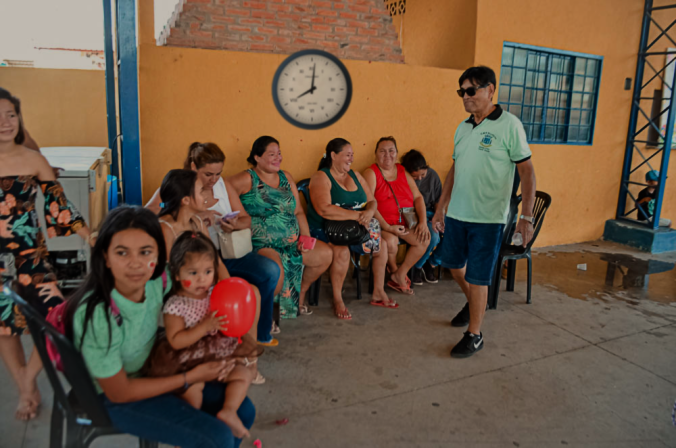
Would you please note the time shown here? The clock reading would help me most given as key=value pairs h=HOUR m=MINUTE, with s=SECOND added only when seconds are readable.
h=8 m=1
